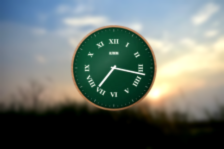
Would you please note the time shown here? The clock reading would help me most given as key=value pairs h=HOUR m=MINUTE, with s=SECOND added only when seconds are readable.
h=7 m=17
